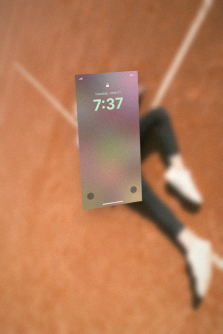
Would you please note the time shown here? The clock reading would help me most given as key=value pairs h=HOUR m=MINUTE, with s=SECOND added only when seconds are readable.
h=7 m=37
